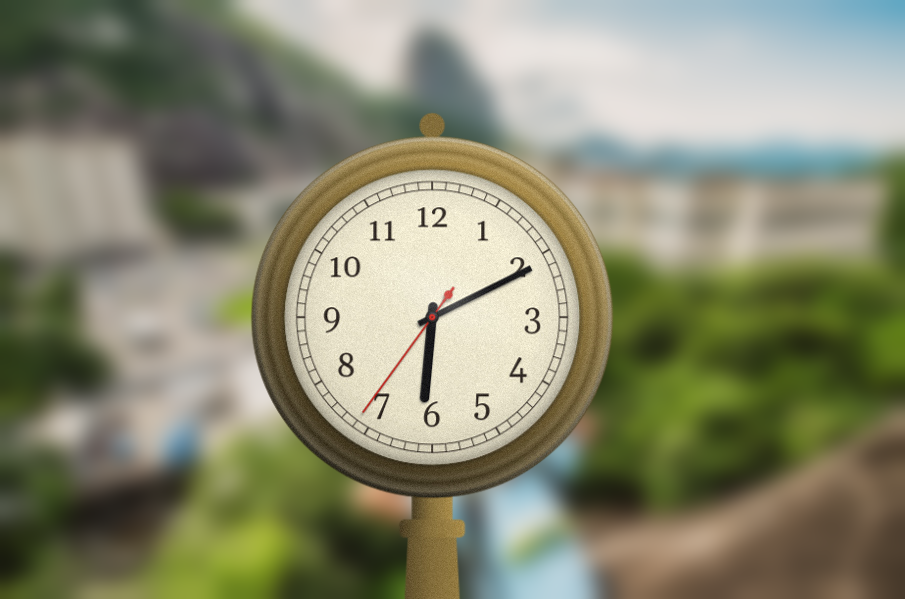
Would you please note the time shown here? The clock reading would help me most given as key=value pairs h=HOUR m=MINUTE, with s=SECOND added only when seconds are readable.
h=6 m=10 s=36
